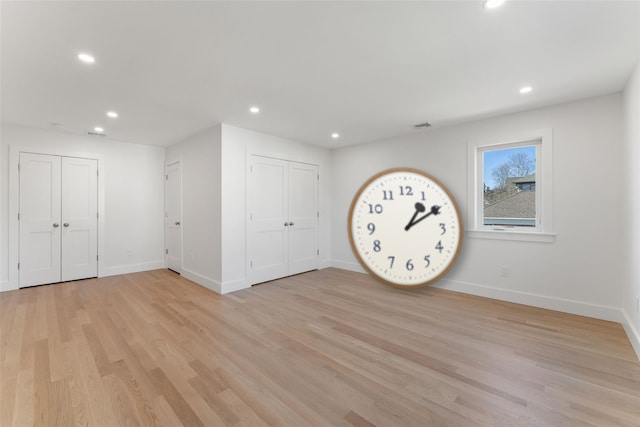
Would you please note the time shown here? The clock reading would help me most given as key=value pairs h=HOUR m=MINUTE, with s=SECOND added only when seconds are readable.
h=1 m=10
